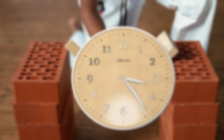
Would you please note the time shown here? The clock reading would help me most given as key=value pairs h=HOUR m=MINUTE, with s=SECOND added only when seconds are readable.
h=3 m=24
